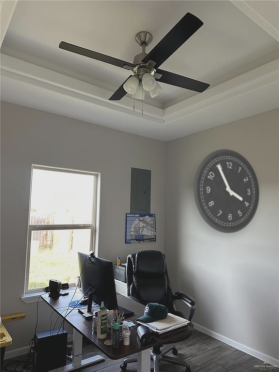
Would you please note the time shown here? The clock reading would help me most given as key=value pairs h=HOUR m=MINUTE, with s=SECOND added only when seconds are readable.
h=3 m=55
